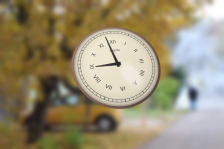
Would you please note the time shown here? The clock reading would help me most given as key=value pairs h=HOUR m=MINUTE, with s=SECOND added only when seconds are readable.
h=8 m=58
